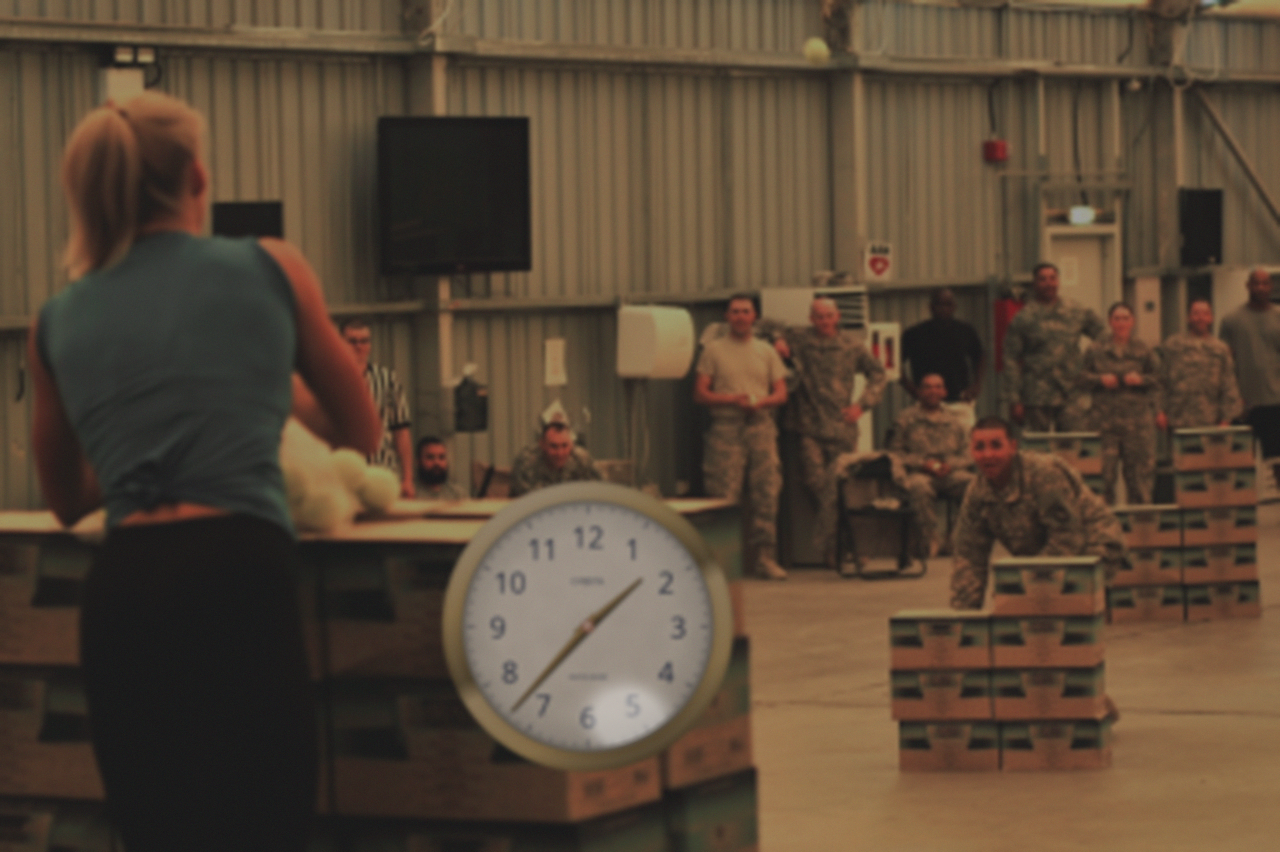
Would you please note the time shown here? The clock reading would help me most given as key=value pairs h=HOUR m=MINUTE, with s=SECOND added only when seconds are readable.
h=1 m=37
